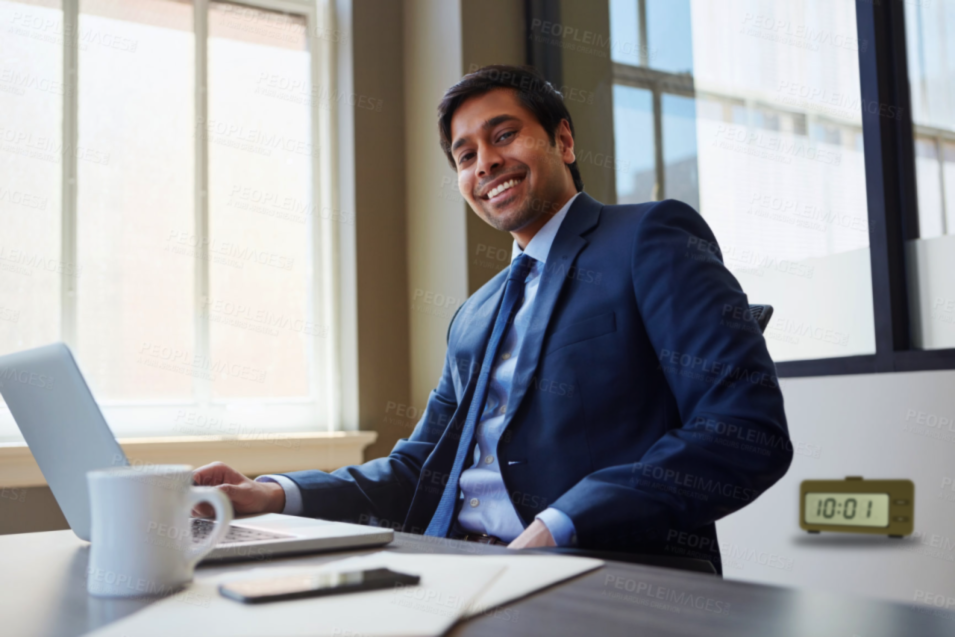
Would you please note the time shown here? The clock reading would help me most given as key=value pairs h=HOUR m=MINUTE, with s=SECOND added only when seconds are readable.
h=10 m=1
